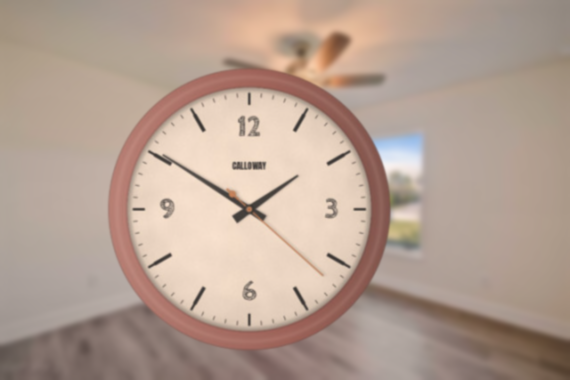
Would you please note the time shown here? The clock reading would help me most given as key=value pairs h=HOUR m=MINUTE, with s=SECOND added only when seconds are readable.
h=1 m=50 s=22
